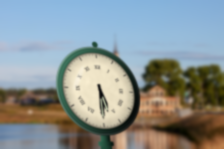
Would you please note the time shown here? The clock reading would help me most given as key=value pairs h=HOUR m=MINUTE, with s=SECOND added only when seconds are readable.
h=5 m=30
